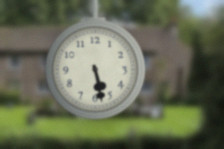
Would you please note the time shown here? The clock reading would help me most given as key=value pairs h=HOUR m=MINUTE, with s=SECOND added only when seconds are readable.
h=5 m=28
